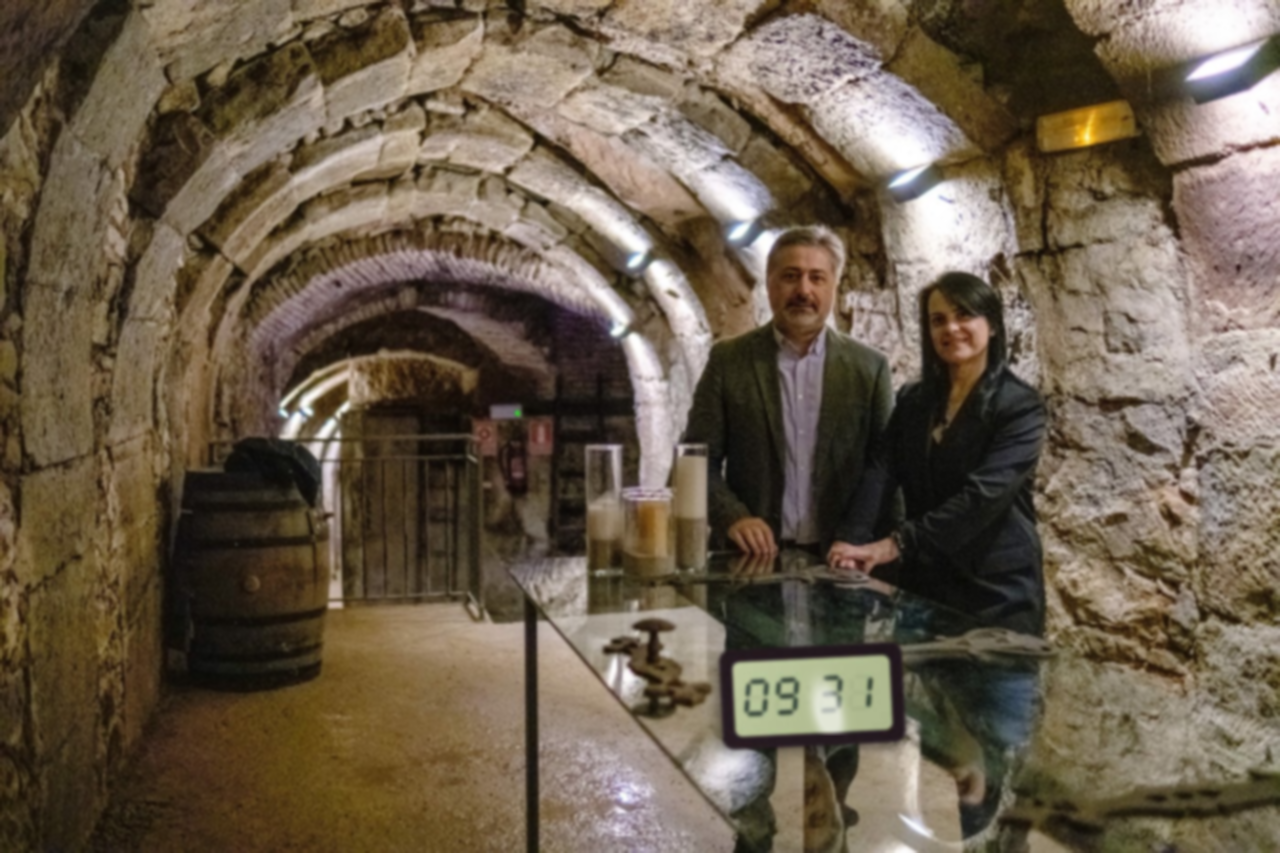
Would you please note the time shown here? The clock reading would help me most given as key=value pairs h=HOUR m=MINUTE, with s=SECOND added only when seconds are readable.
h=9 m=31
